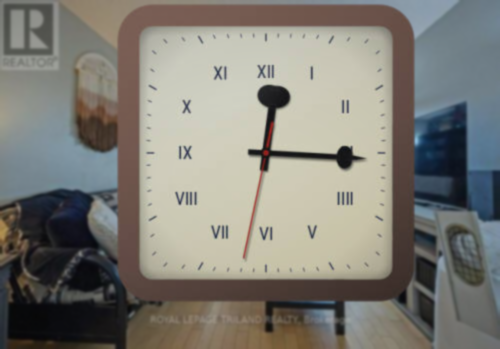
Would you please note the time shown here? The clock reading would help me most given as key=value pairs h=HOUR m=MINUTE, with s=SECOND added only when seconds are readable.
h=12 m=15 s=32
